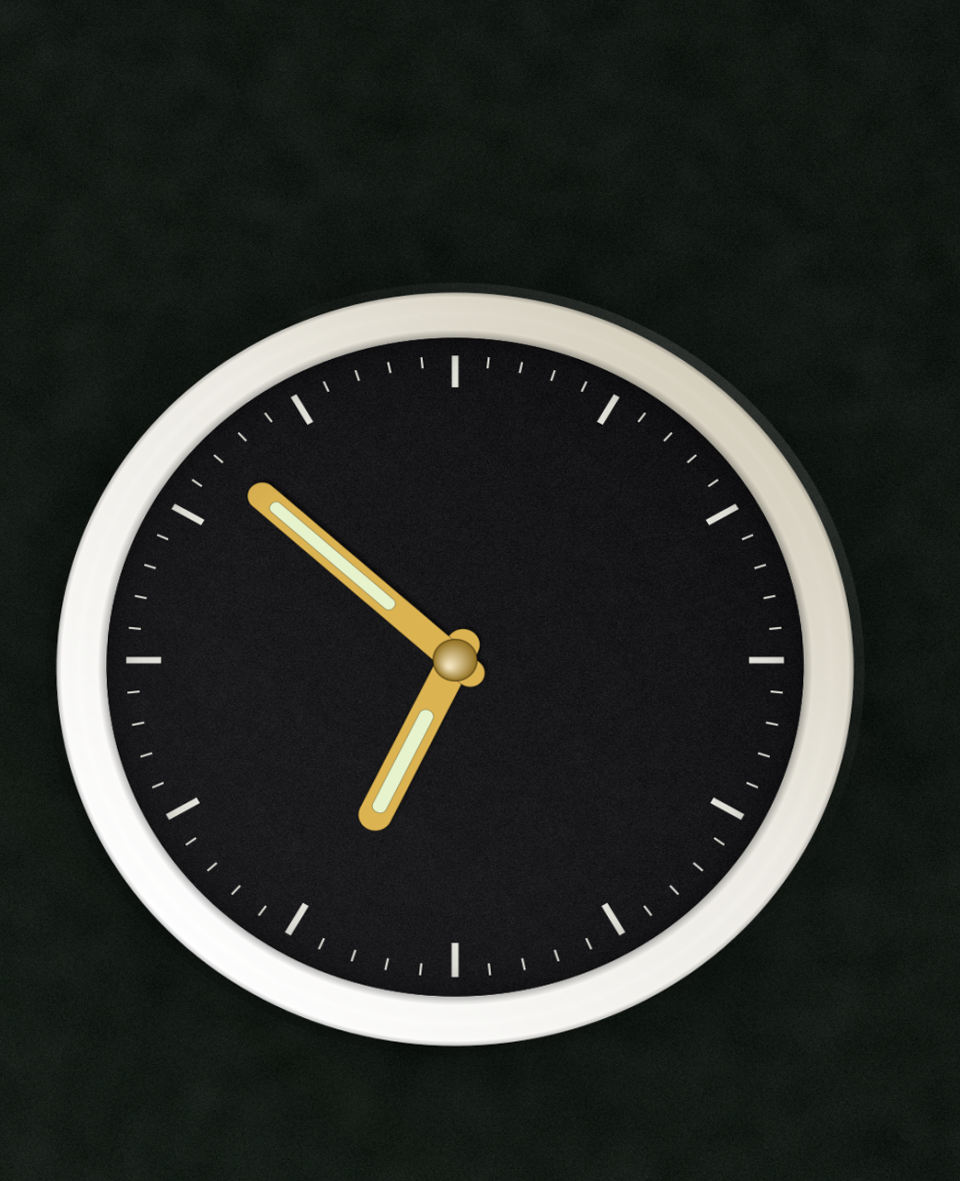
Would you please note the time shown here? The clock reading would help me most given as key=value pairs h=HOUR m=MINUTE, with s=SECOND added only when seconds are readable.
h=6 m=52
